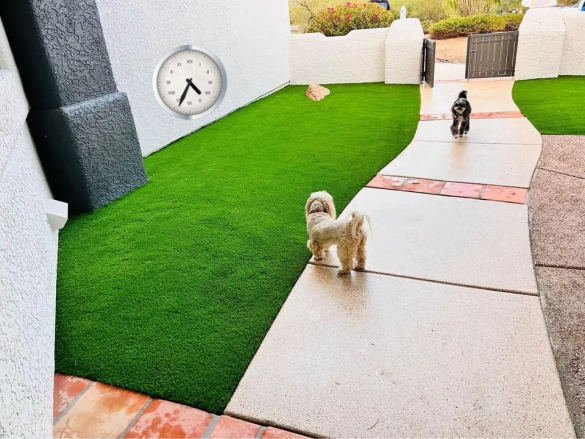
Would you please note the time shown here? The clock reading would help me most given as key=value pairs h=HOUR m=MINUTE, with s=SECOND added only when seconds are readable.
h=4 m=34
